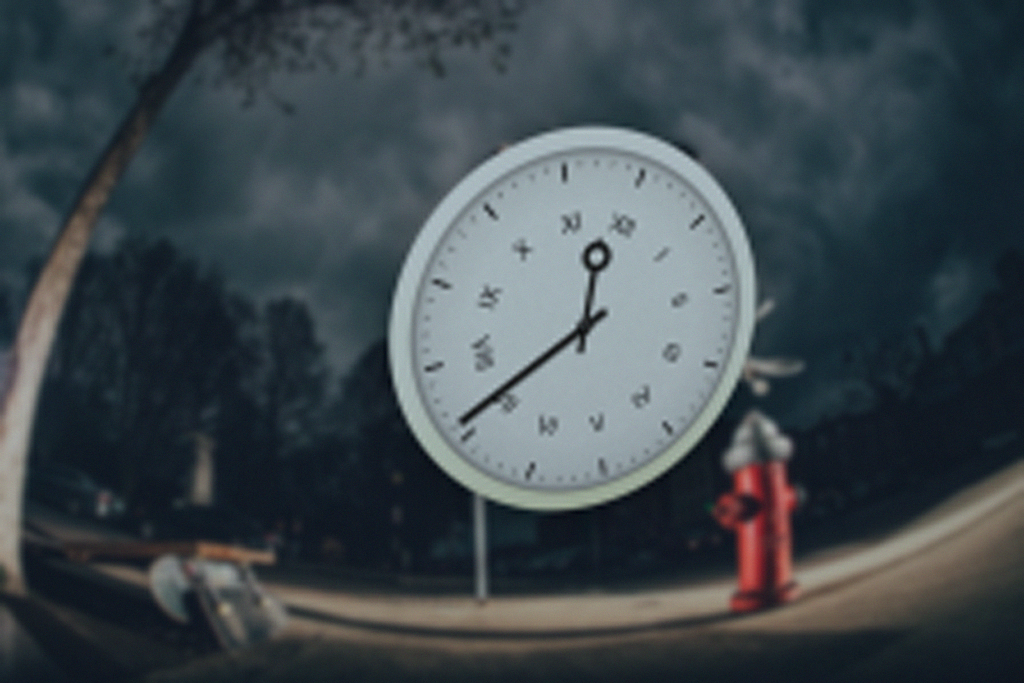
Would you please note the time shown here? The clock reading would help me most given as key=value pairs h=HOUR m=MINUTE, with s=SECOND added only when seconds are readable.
h=11 m=36
